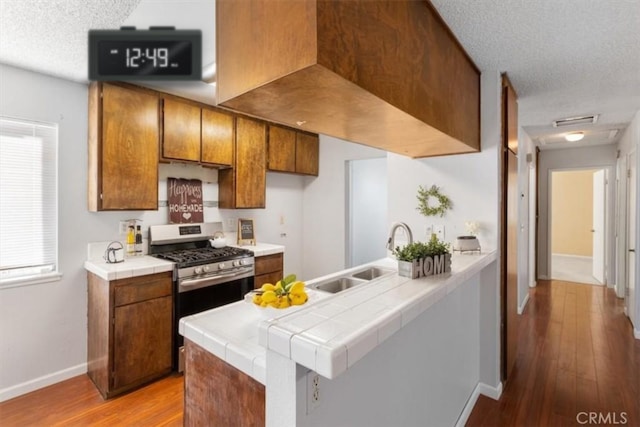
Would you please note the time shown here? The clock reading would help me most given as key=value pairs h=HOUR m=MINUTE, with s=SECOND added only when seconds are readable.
h=12 m=49
